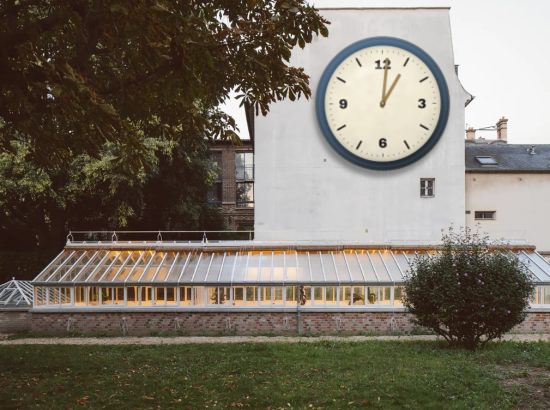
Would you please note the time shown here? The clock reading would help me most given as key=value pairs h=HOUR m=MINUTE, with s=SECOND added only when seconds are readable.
h=1 m=1
